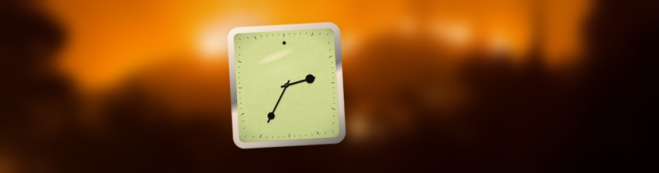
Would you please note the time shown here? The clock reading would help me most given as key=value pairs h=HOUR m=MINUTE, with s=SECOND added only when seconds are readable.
h=2 m=35
